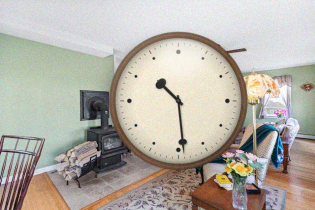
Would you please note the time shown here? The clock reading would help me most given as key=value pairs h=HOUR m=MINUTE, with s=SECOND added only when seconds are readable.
h=10 m=29
